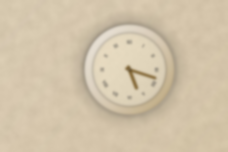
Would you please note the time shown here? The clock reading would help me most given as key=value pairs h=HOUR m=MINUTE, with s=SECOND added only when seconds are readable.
h=5 m=18
